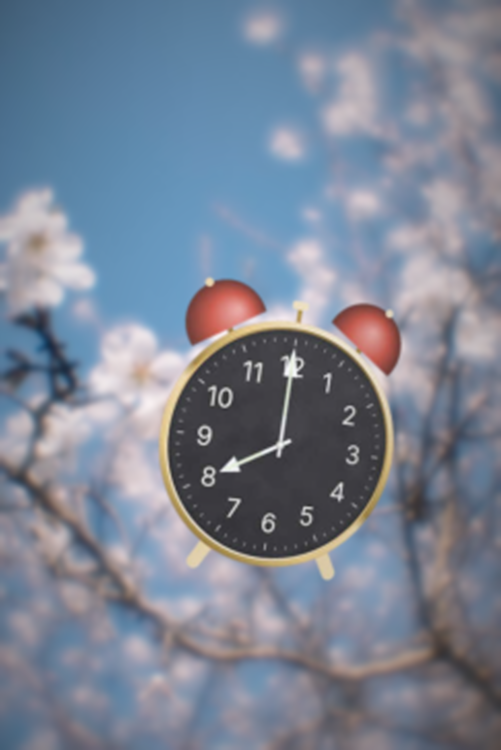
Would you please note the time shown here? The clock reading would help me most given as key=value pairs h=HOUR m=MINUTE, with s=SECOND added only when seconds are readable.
h=8 m=0
